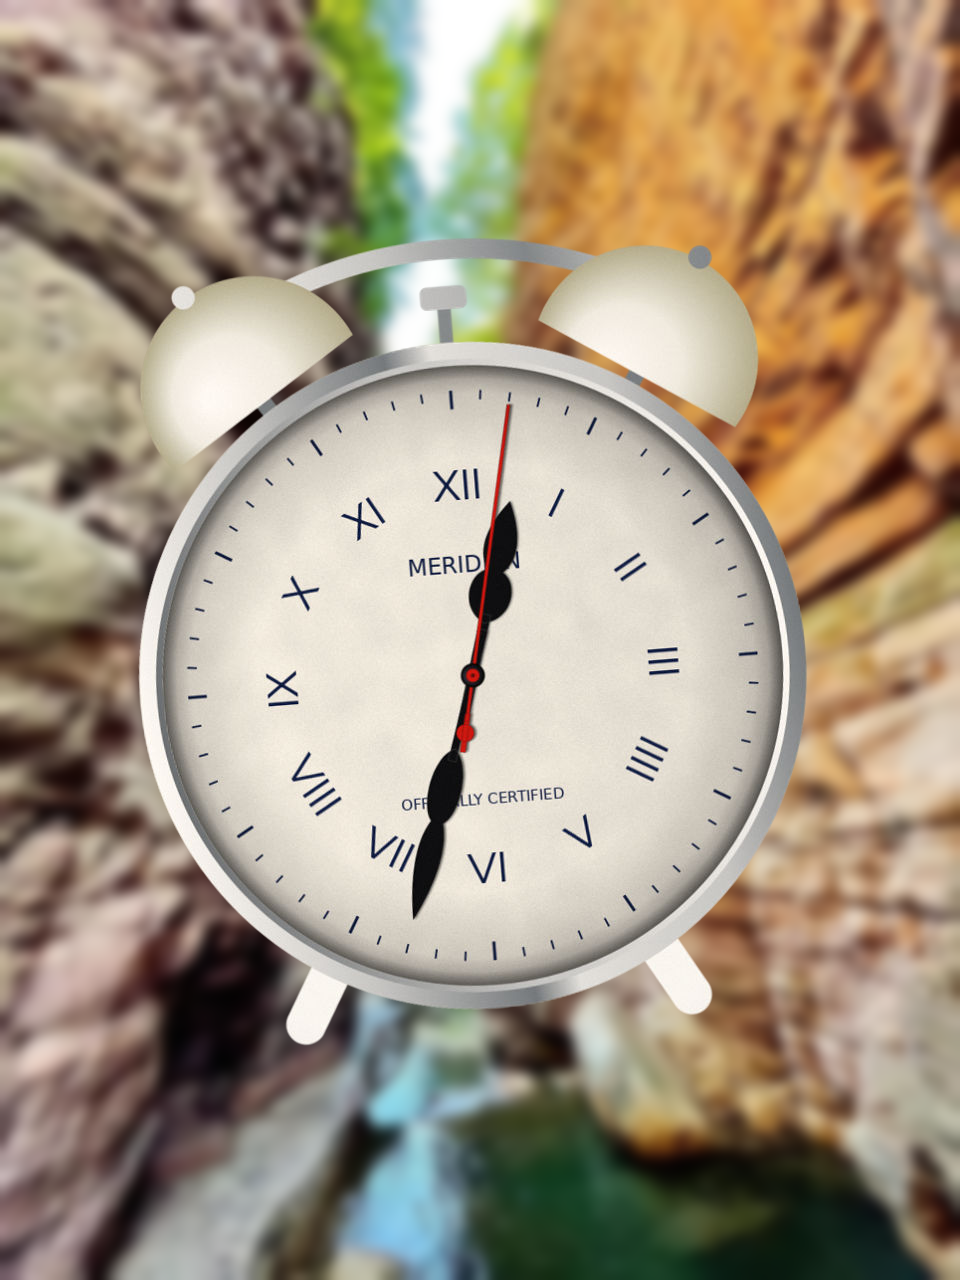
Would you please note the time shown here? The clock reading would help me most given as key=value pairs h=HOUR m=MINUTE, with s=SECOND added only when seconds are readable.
h=12 m=33 s=2
